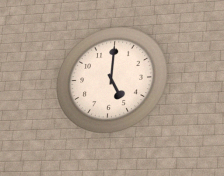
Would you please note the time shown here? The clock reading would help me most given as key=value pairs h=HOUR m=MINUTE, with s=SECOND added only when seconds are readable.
h=5 m=0
